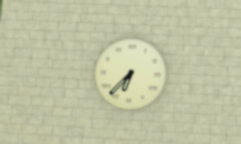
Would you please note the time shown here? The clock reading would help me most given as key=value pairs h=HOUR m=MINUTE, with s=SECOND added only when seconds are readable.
h=6 m=37
